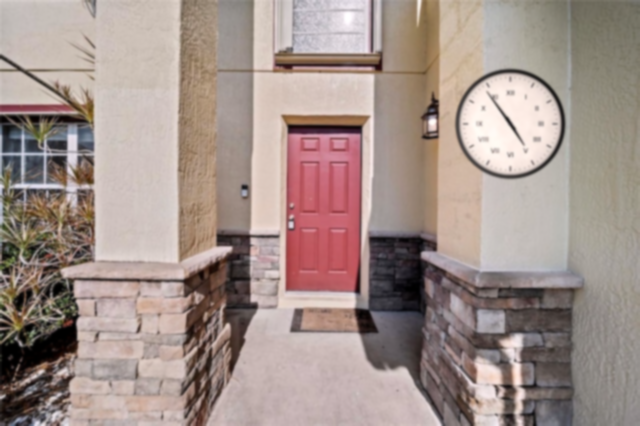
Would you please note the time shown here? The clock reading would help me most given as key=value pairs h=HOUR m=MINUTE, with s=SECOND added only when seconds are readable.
h=4 m=54
